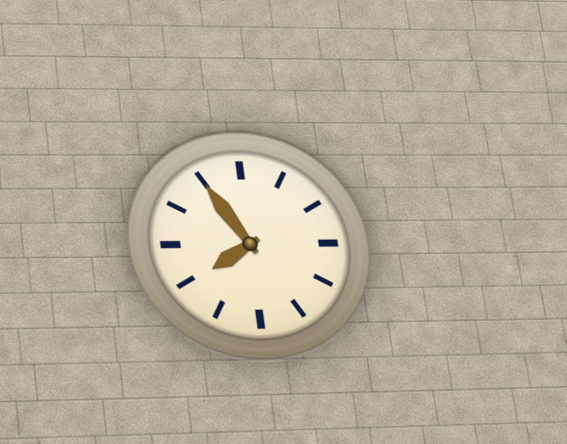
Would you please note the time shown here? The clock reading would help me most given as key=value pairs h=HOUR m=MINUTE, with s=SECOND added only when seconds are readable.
h=7 m=55
